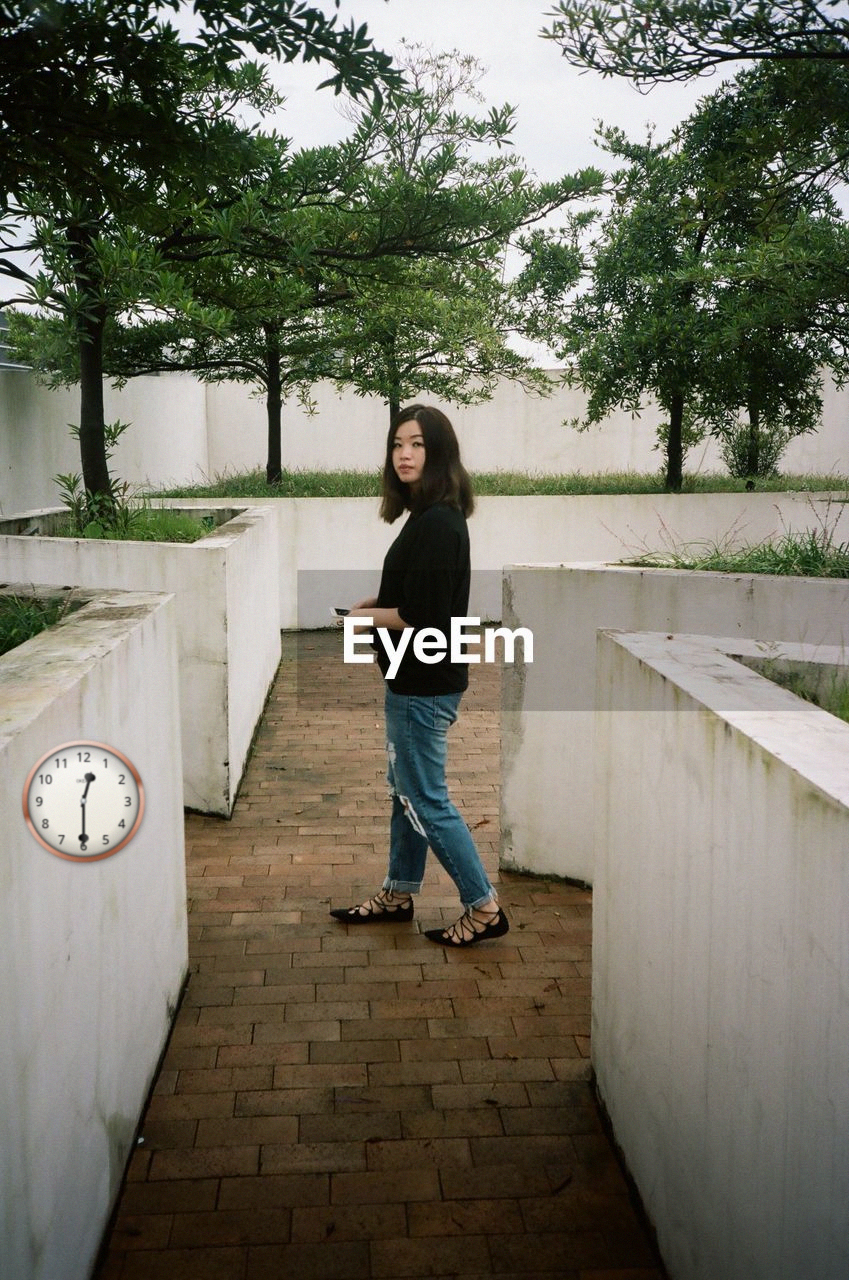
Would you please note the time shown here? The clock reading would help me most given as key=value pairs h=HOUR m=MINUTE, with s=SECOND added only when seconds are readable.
h=12 m=30
